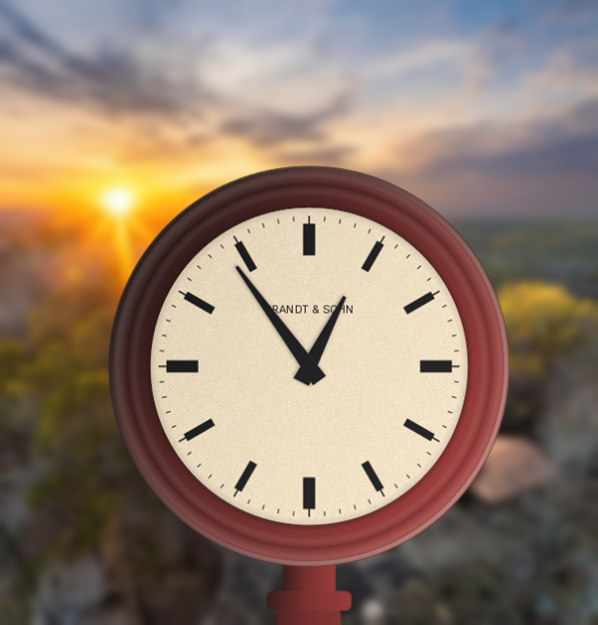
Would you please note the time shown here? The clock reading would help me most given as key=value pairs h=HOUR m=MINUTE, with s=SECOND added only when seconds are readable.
h=12 m=54
